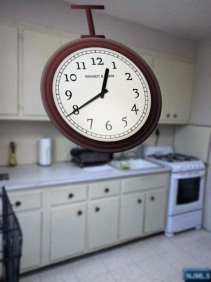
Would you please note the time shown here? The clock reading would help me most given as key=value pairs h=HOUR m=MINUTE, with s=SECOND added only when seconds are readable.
h=12 m=40
